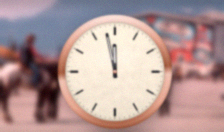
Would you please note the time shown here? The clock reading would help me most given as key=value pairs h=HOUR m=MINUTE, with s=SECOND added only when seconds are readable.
h=11 m=58
